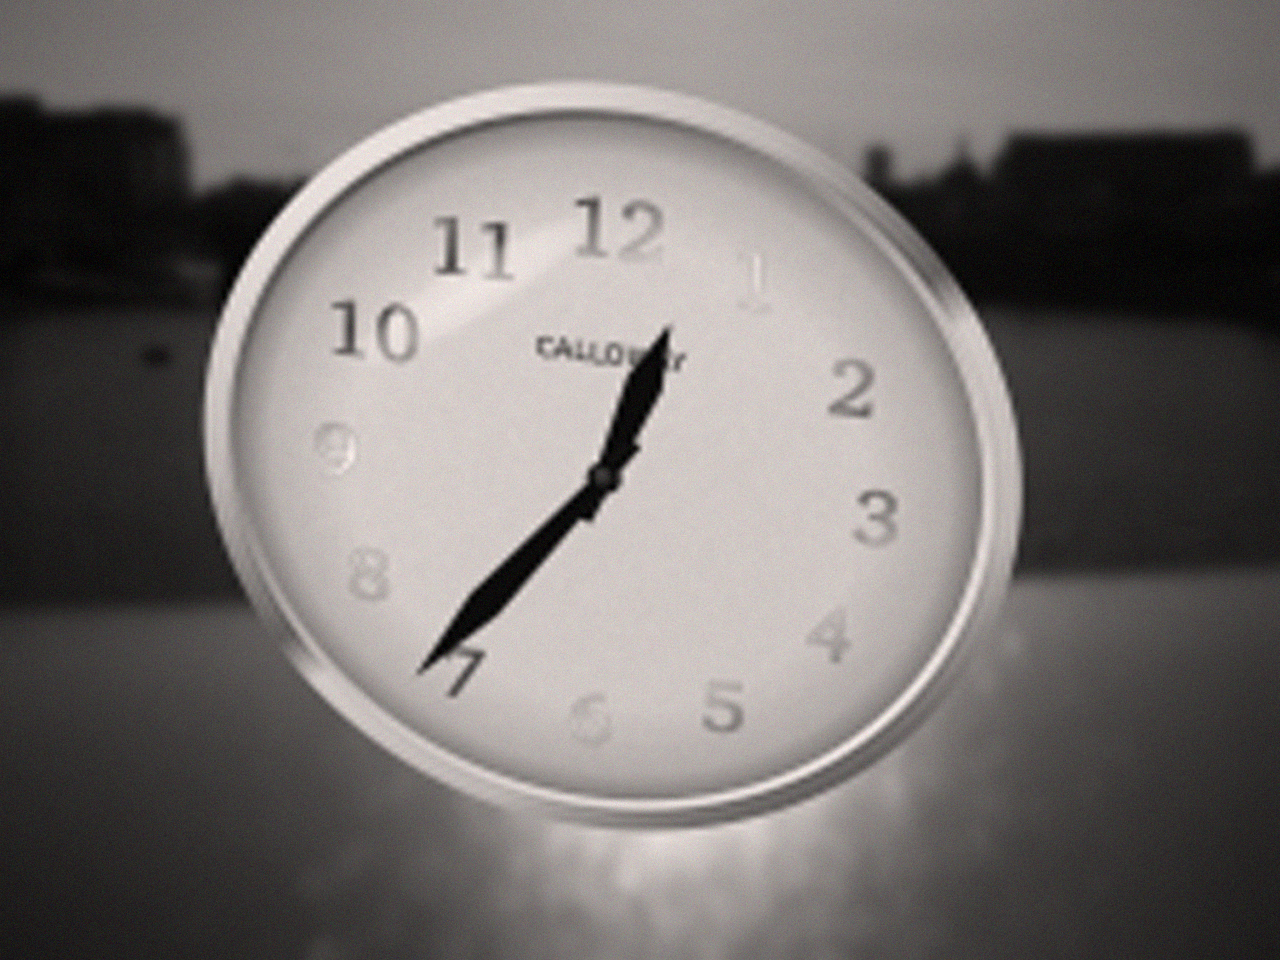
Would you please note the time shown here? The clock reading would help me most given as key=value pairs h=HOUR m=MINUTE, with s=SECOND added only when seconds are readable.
h=12 m=36
